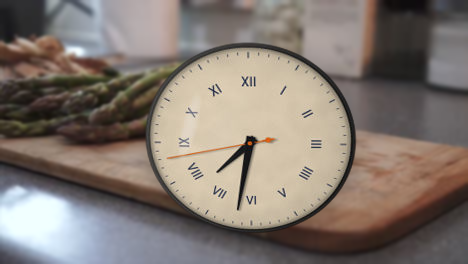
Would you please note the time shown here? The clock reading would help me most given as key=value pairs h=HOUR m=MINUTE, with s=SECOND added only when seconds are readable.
h=7 m=31 s=43
